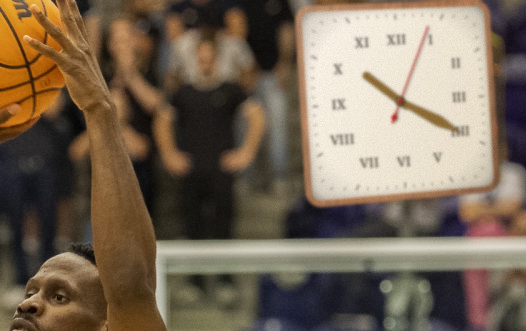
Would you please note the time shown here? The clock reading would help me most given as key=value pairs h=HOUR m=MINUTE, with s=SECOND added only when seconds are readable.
h=10 m=20 s=4
